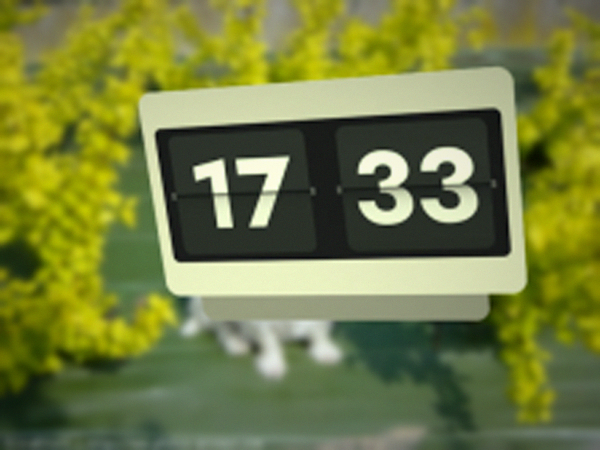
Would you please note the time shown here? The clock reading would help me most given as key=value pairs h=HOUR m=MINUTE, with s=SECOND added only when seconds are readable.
h=17 m=33
